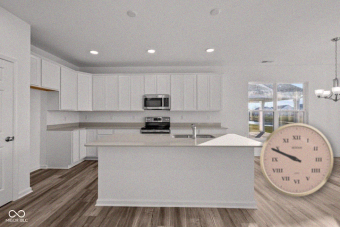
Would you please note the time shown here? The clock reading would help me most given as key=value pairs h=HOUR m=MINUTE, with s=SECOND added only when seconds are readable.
h=9 m=49
